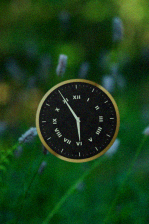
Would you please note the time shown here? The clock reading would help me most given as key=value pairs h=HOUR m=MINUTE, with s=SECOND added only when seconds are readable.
h=5 m=55
